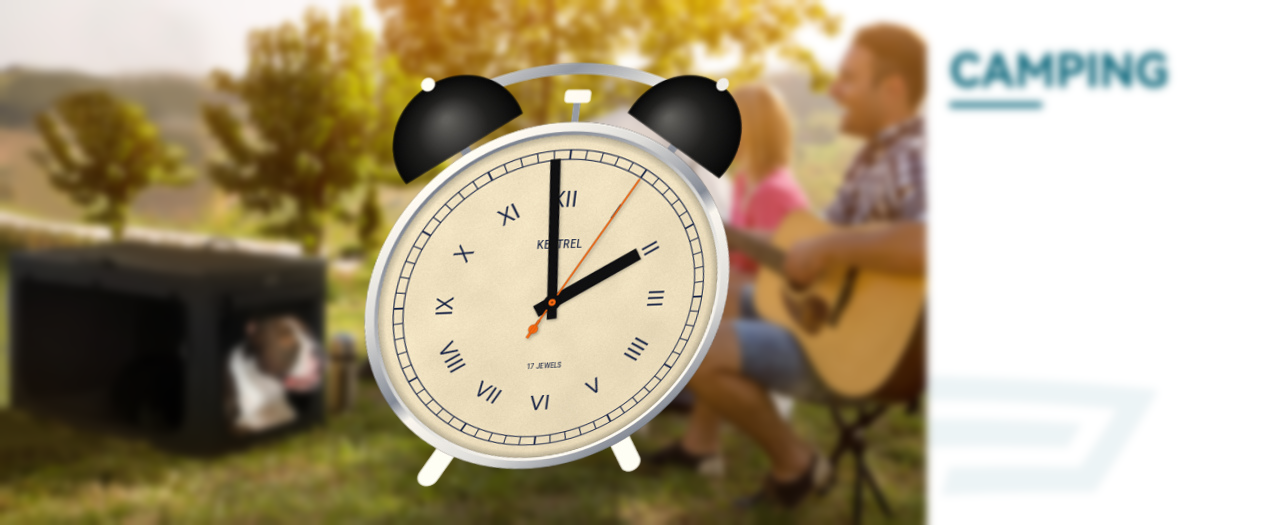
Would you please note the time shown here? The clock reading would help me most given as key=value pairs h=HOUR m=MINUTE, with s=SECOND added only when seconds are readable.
h=1 m=59 s=5
